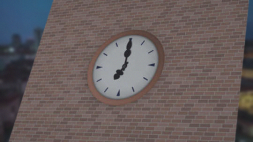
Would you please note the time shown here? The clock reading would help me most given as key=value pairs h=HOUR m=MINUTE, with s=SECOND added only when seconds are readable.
h=7 m=0
